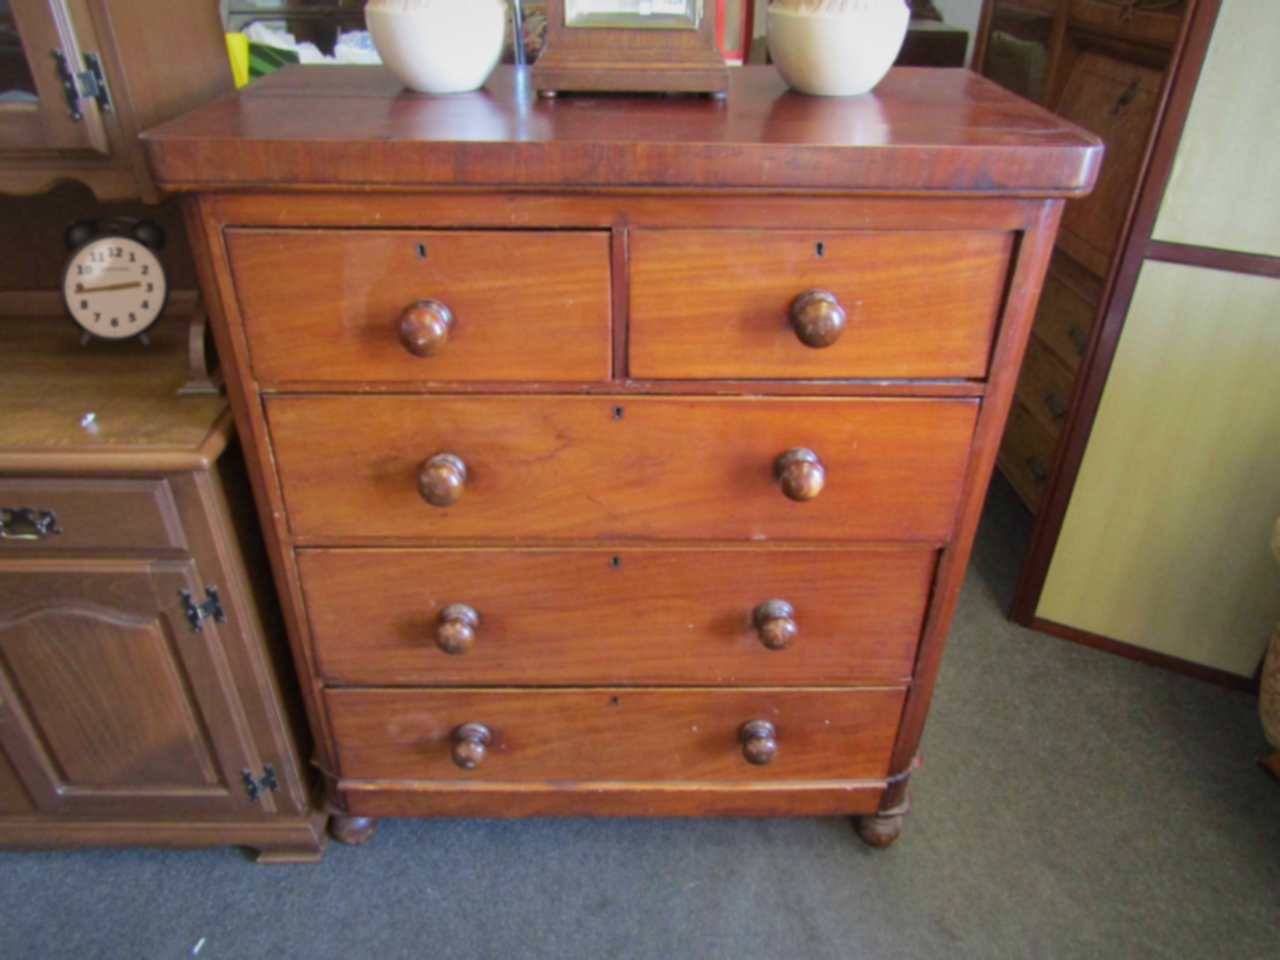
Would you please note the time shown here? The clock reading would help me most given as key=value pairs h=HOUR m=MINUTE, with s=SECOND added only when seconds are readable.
h=2 m=44
